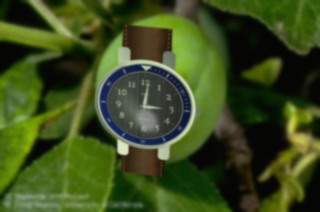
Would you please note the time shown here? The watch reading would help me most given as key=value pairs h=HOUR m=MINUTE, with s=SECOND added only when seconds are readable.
h=3 m=1
